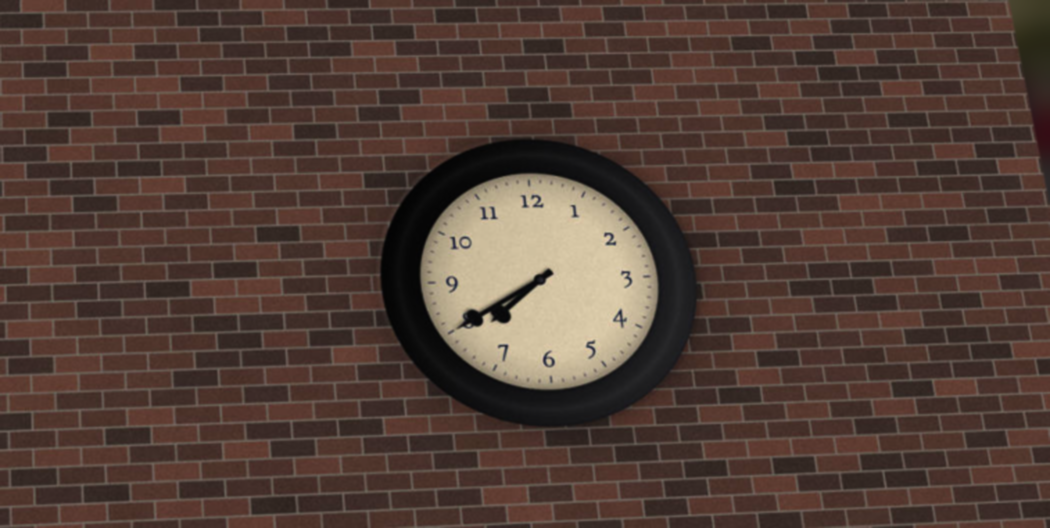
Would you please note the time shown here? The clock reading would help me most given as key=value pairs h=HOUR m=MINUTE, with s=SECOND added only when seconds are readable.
h=7 m=40
